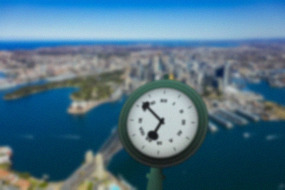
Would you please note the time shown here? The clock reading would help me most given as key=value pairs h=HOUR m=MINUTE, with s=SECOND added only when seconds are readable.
h=6 m=52
